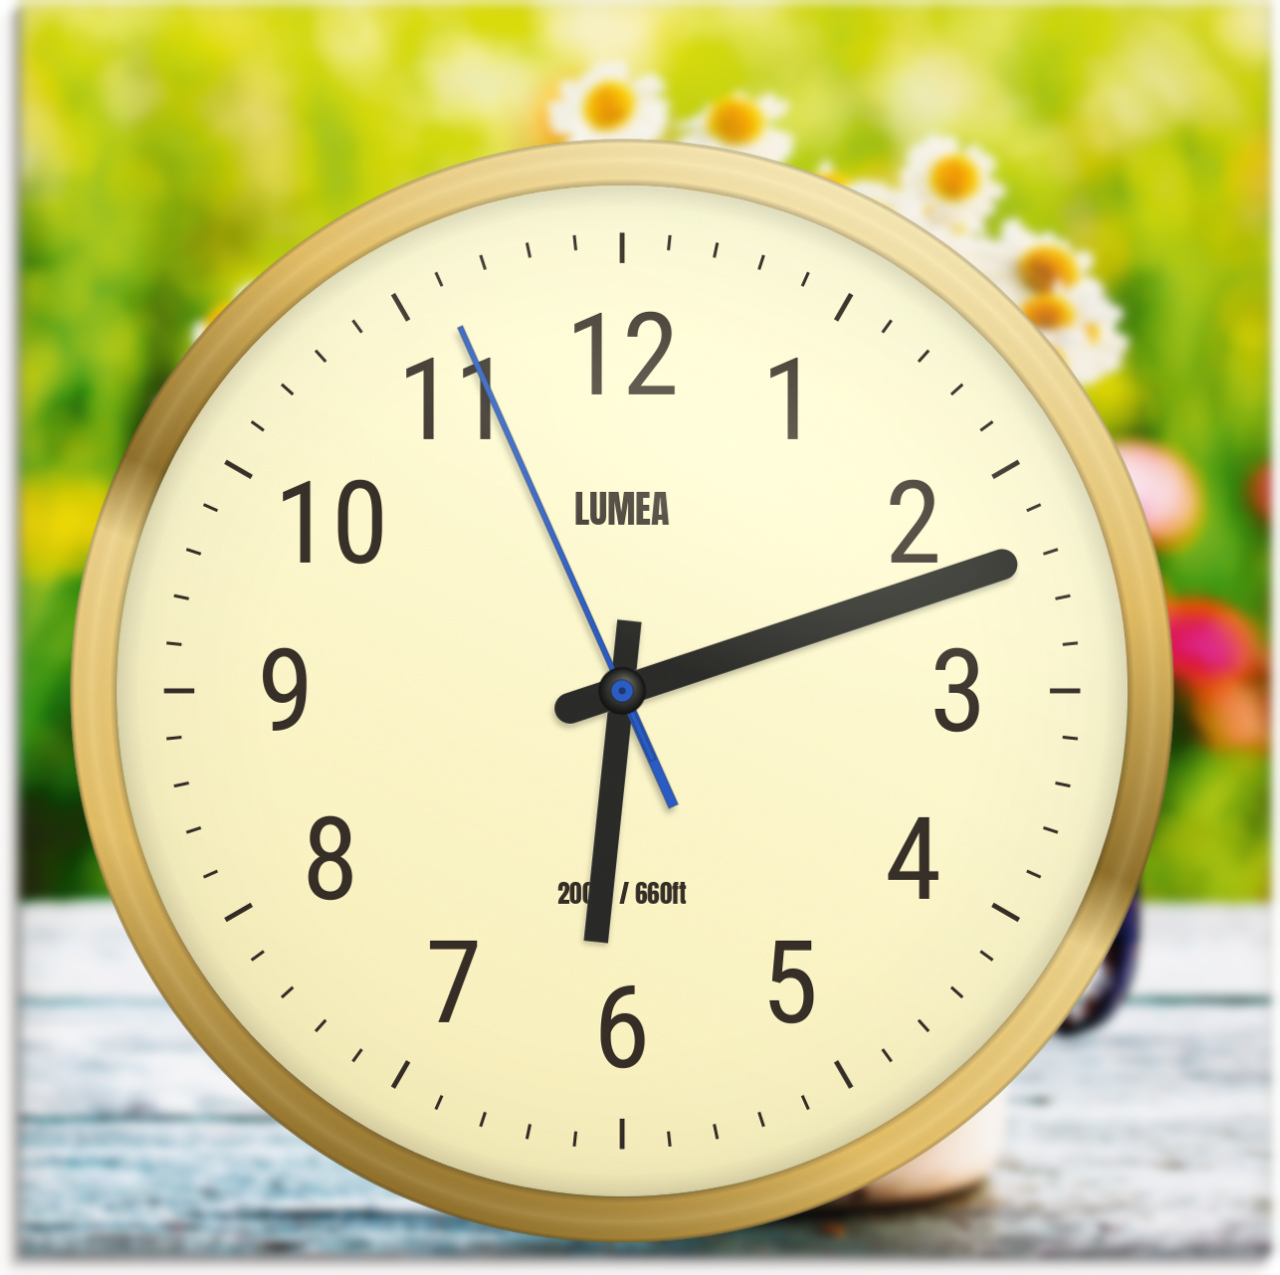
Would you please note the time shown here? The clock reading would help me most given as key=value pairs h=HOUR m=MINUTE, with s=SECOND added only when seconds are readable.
h=6 m=11 s=56
